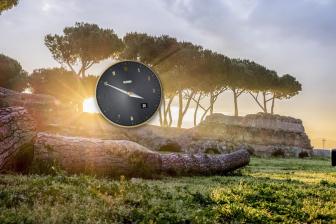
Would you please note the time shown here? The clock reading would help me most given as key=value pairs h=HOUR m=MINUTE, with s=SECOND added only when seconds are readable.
h=3 m=50
